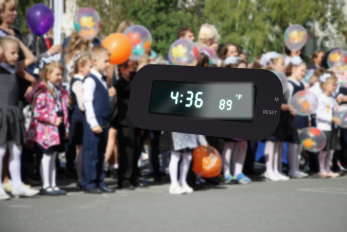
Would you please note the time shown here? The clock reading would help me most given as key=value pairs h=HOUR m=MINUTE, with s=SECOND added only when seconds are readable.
h=4 m=36
